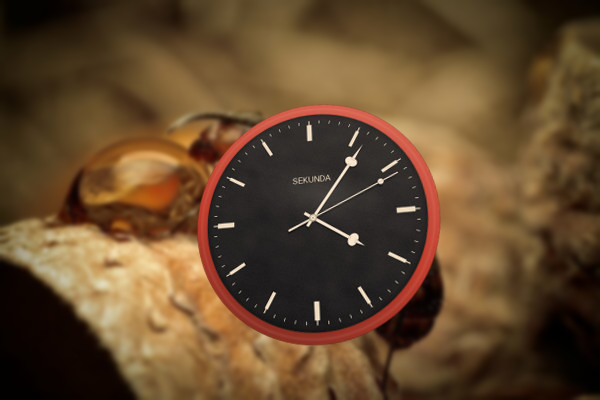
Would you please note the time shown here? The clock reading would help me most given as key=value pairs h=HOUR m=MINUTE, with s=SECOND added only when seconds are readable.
h=4 m=6 s=11
